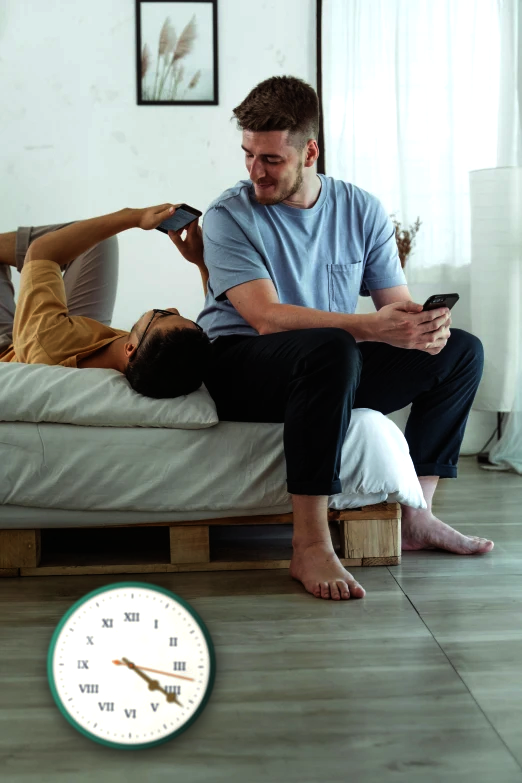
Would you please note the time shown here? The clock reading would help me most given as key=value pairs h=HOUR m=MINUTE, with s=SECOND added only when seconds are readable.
h=4 m=21 s=17
